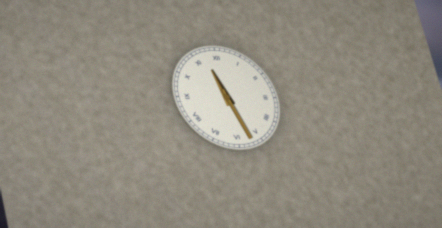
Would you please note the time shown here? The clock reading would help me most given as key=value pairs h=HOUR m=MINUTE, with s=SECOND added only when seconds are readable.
h=11 m=27
